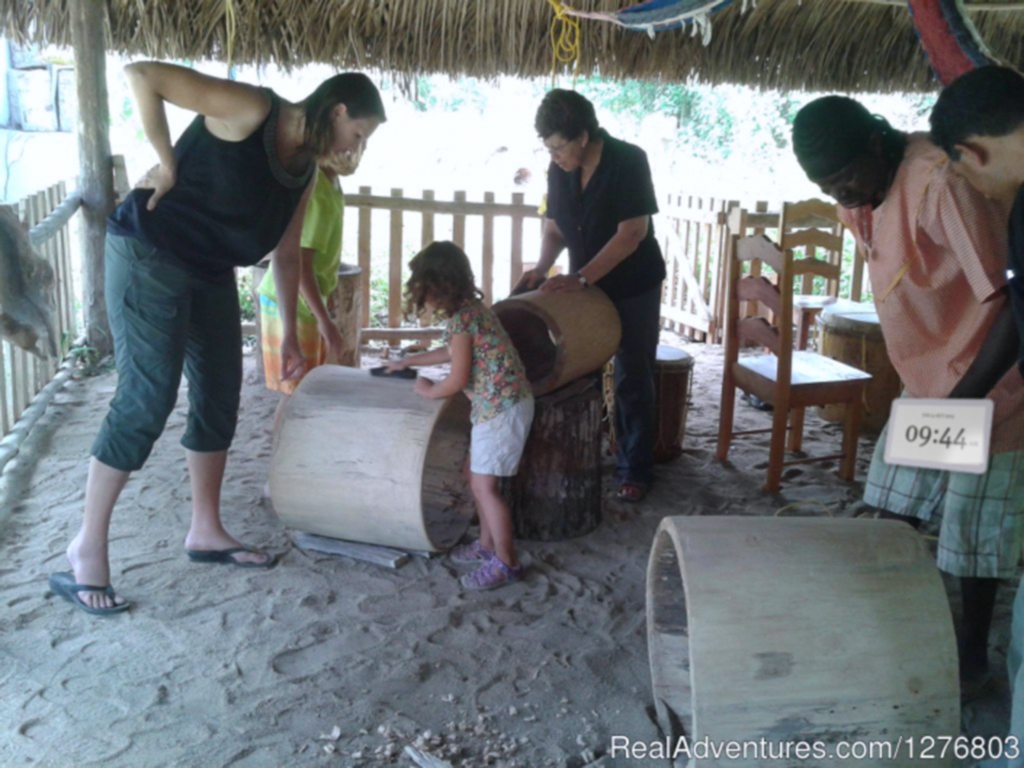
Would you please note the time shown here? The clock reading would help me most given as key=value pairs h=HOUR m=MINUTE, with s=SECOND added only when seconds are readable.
h=9 m=44
